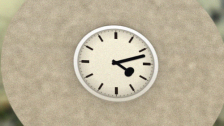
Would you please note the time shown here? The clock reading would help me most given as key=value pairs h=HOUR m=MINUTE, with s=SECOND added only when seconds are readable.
h=4 m=12
